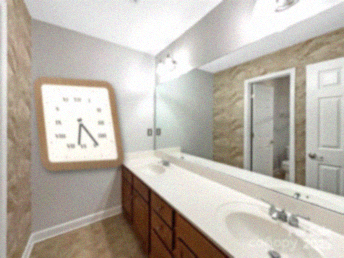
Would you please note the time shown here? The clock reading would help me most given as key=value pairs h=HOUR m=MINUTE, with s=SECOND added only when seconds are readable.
h=6 m=24
